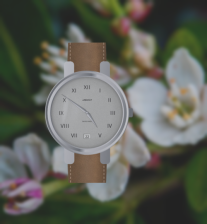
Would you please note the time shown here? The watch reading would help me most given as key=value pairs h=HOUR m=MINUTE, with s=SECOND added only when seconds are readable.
h=4 m=51
